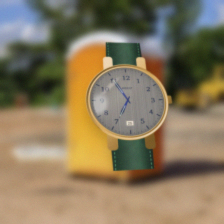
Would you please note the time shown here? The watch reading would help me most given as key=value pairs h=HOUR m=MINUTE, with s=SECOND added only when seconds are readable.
h=6 m=55
